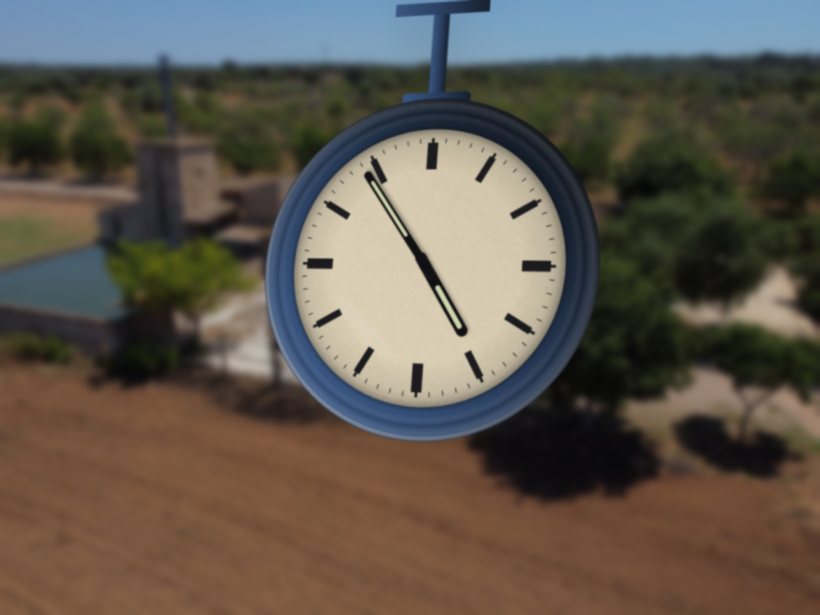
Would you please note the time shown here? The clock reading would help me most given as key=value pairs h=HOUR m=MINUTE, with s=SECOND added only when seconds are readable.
h=4 m=54
